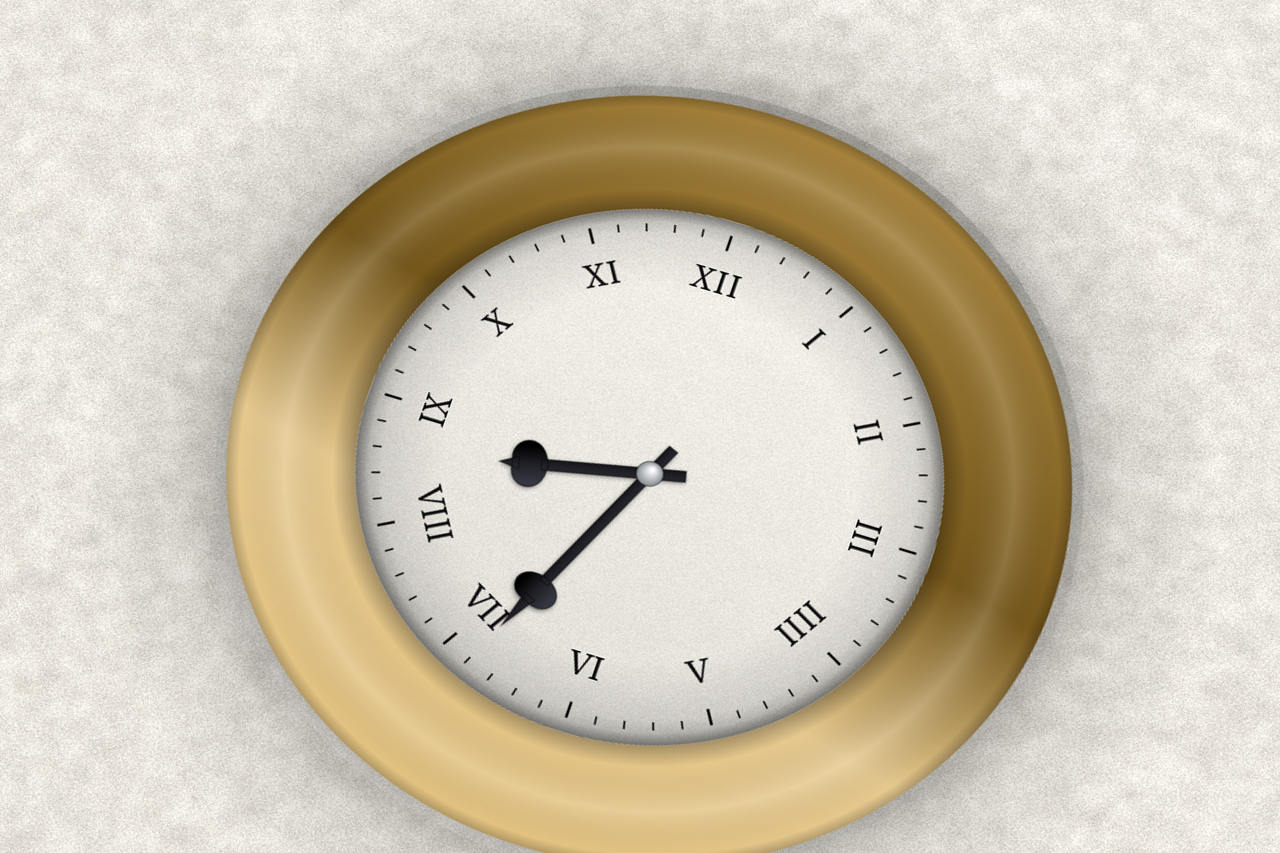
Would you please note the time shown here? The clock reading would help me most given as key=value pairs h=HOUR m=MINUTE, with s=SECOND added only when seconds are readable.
h=8 m=34
